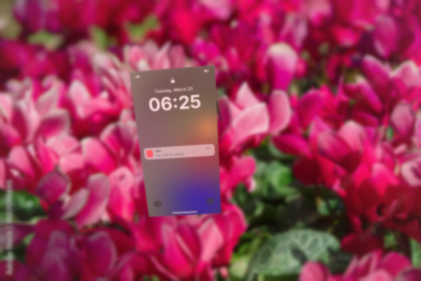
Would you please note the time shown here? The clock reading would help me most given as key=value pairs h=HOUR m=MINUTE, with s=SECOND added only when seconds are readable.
h=6 m=25
